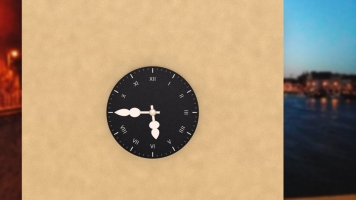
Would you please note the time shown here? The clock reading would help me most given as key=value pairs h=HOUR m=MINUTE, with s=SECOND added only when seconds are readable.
h=5 m=45
